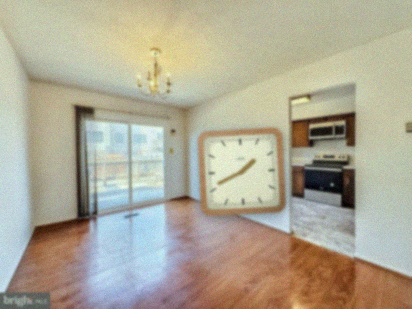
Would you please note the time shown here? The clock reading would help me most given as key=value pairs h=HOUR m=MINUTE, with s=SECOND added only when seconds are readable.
h=1 m=41
